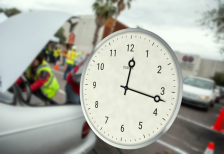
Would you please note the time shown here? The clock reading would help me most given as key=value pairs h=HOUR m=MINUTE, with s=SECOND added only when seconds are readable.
h=12 m=17
